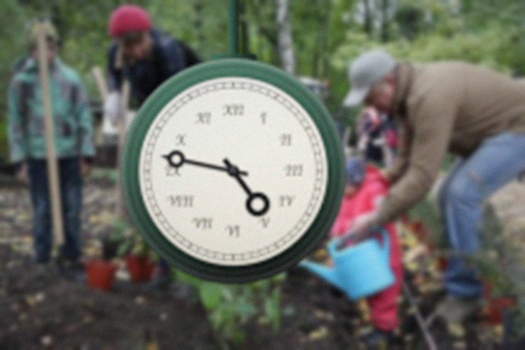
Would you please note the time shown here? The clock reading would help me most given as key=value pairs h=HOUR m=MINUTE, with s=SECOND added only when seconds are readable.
h=4 m=47
